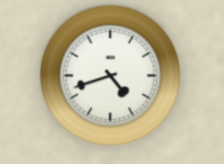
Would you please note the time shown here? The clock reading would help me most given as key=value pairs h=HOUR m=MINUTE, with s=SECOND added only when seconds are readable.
h=4 m=42
